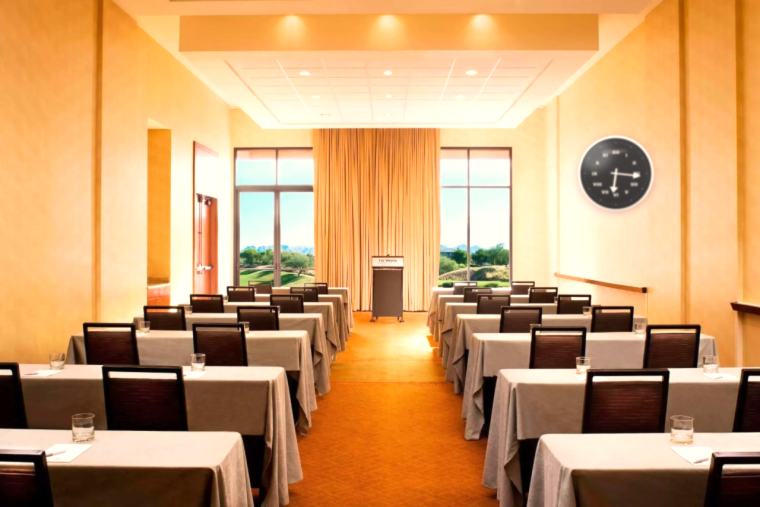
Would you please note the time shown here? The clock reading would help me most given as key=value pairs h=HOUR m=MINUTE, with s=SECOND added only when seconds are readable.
h=6 m=16
